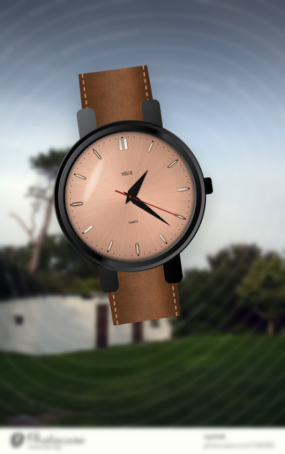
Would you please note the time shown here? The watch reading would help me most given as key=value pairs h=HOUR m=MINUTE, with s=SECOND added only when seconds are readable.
h=1 m=22 s=20
